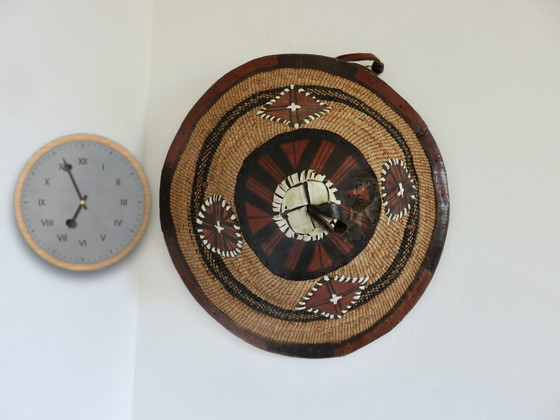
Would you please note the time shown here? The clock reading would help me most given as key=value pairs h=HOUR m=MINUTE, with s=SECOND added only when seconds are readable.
h=6 m=56
